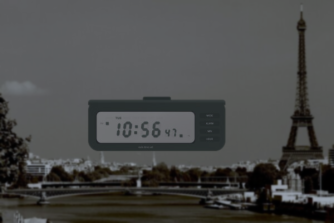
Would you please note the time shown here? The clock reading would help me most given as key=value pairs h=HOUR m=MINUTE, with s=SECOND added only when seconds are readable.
h=10 m=56 s=47
